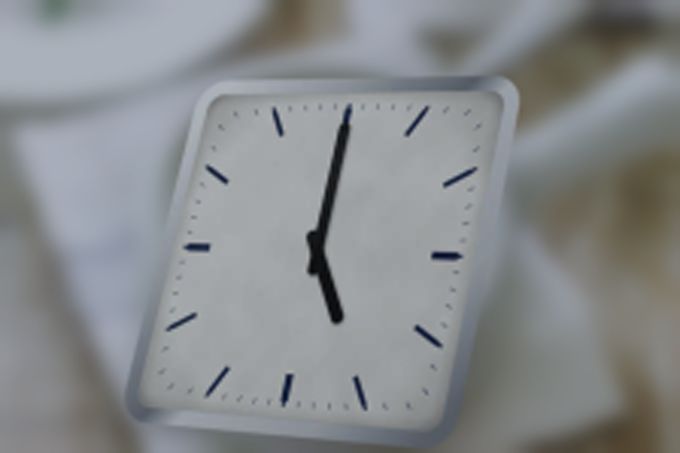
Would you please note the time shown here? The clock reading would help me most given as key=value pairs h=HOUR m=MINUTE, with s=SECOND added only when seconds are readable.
h=5 m=0
